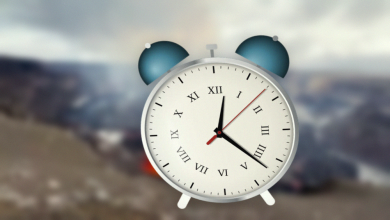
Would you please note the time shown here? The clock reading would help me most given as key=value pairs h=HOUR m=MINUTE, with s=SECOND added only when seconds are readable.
h=12 m=22 s=8
